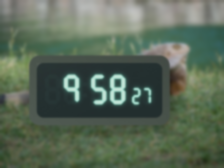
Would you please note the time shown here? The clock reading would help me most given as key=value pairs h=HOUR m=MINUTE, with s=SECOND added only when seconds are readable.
h=9 m=58 s=27
